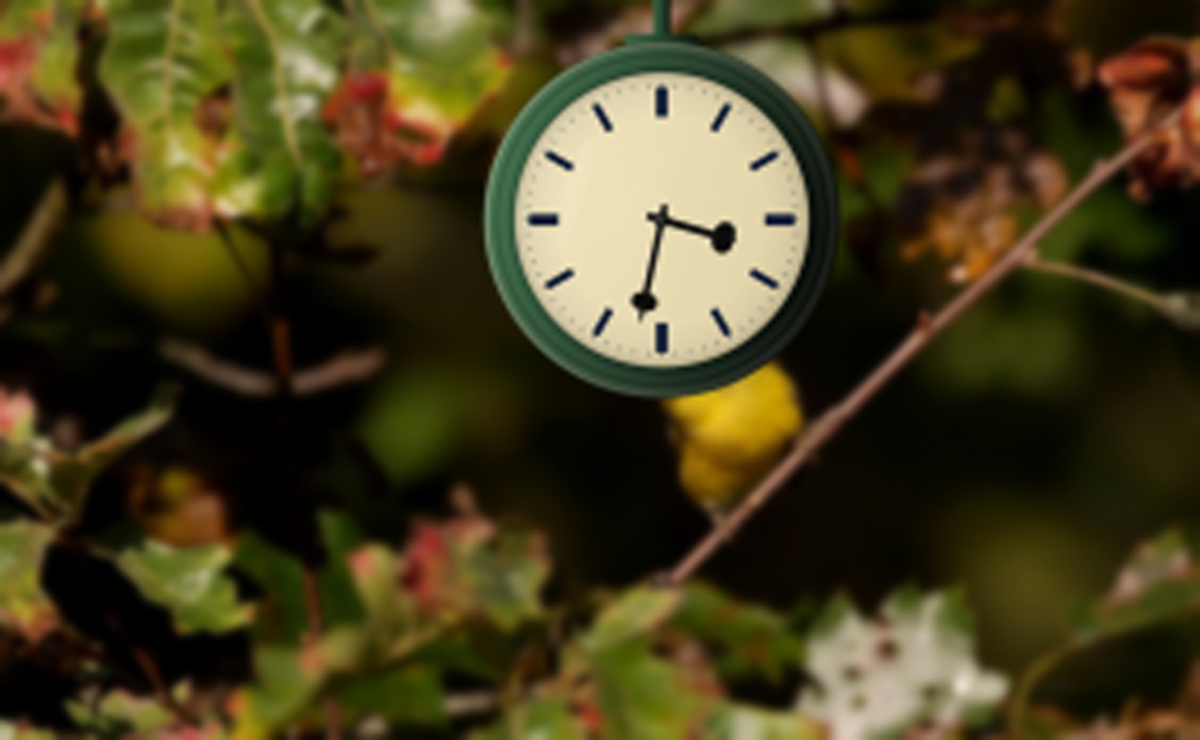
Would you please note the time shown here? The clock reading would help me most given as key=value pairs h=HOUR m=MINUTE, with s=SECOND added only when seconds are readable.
h=3 m=32
